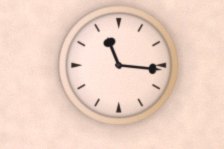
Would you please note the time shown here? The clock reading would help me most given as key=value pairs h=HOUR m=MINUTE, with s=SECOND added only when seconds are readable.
h=11 m=16
